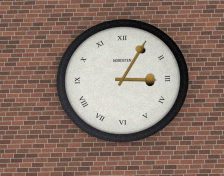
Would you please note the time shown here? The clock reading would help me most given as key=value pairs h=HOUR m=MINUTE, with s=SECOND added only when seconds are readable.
h=3 m=5
